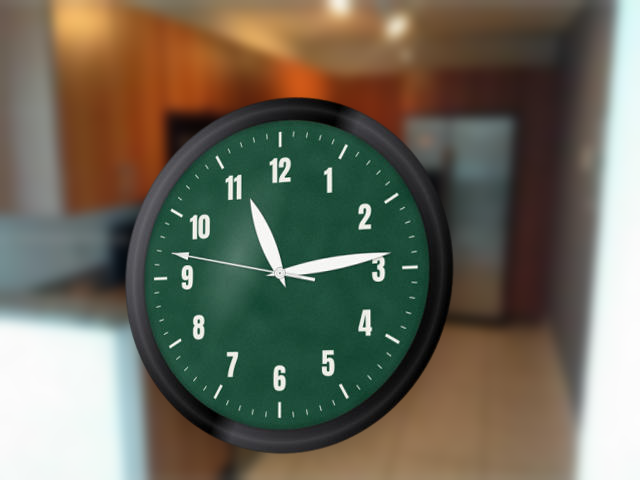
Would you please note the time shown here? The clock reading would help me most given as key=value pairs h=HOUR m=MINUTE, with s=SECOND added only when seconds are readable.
h=11 m=13 s=47
